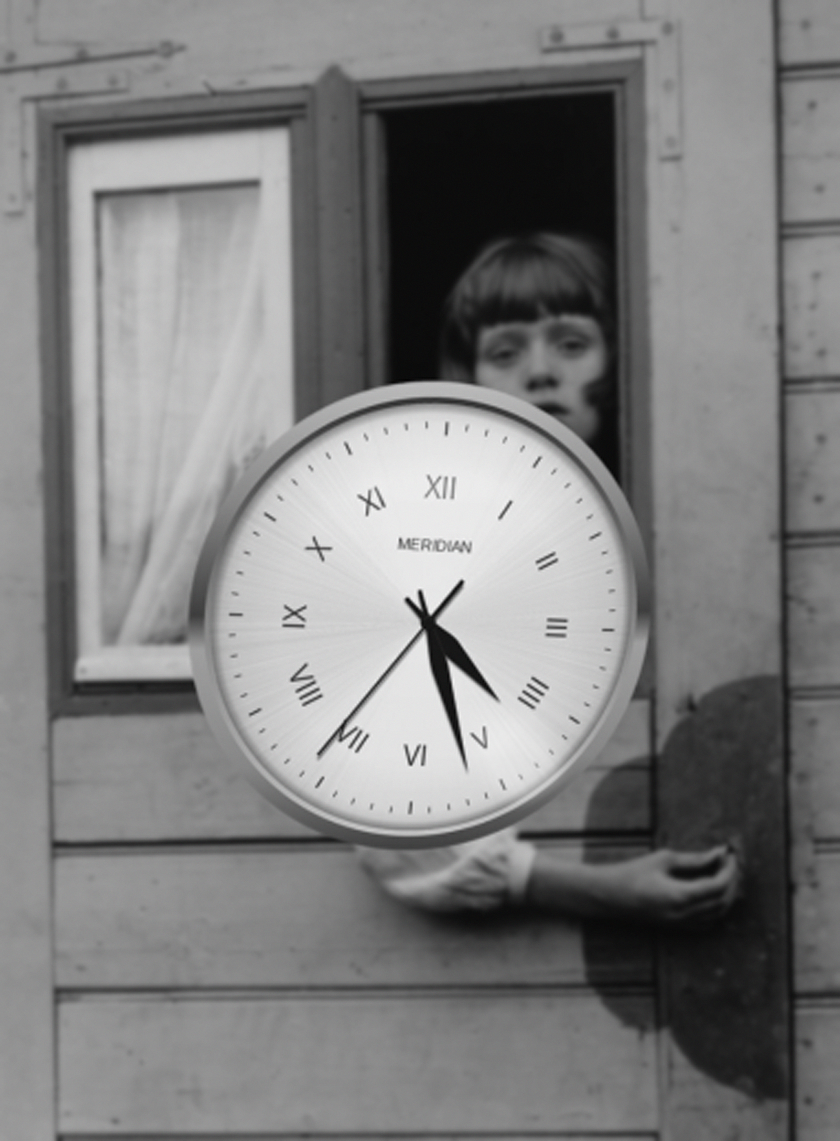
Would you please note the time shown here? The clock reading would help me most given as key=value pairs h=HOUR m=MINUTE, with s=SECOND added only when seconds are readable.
h=4 m=26 s=36
